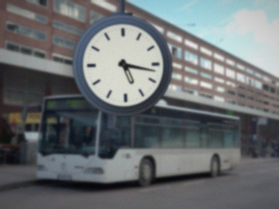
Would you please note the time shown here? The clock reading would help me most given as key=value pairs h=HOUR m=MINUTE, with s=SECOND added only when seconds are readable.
h=5 m=17
